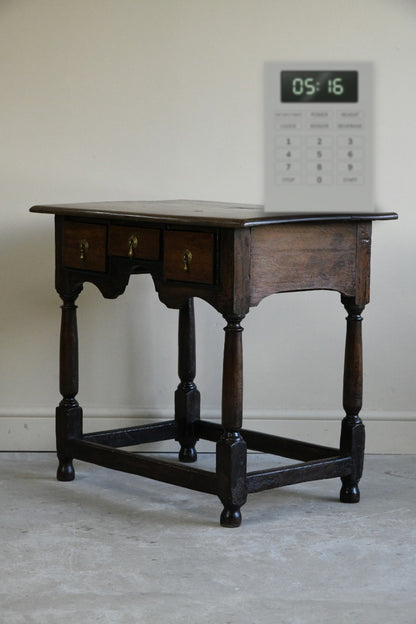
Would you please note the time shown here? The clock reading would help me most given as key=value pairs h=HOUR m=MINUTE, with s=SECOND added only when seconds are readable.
h=5 m=16
